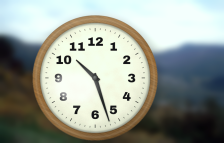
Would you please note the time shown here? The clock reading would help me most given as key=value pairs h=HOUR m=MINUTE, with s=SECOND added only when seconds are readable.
h=10 m=27
